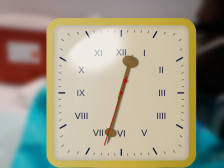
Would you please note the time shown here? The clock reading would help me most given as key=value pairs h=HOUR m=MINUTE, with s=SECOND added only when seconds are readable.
h=12 m=32 s=33
